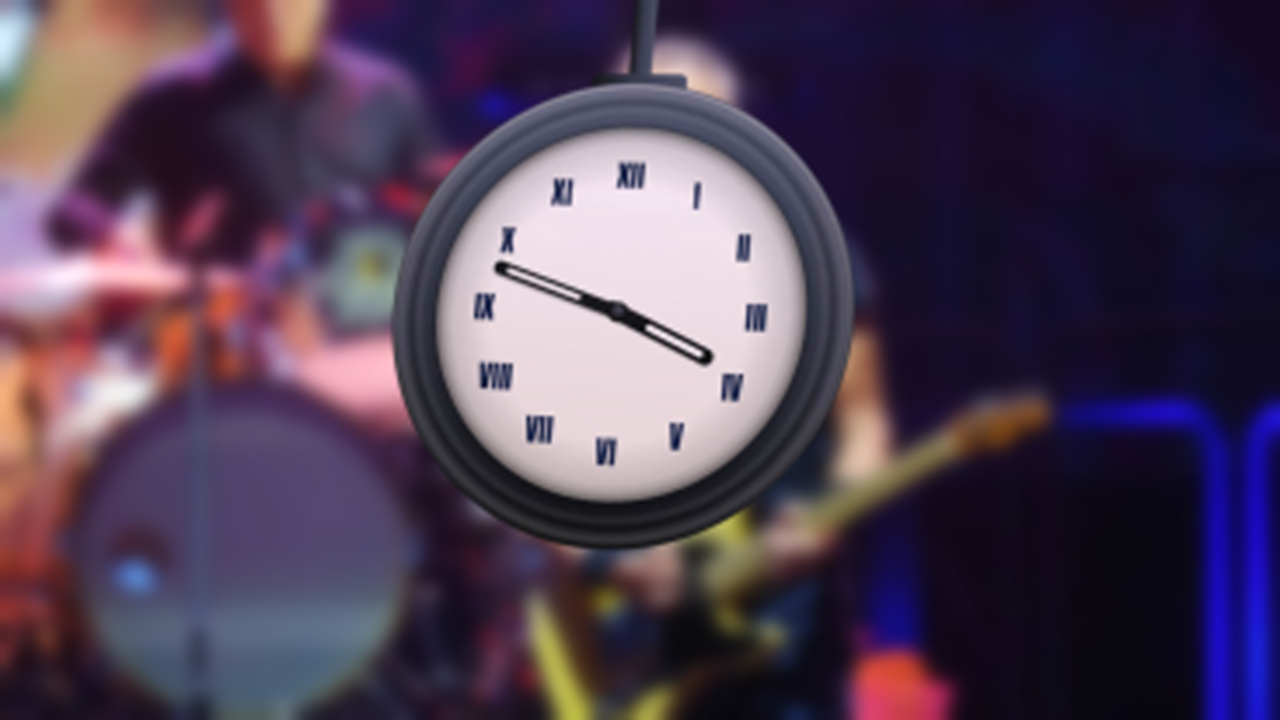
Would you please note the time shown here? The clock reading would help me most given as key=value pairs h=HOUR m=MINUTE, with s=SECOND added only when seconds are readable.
h=3 m=48
